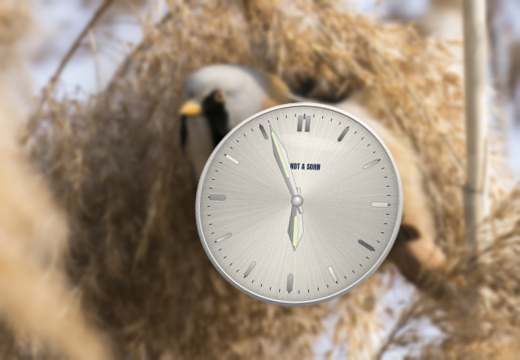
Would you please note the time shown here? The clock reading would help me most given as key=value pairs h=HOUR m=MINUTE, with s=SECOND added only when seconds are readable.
h=5 m=56
